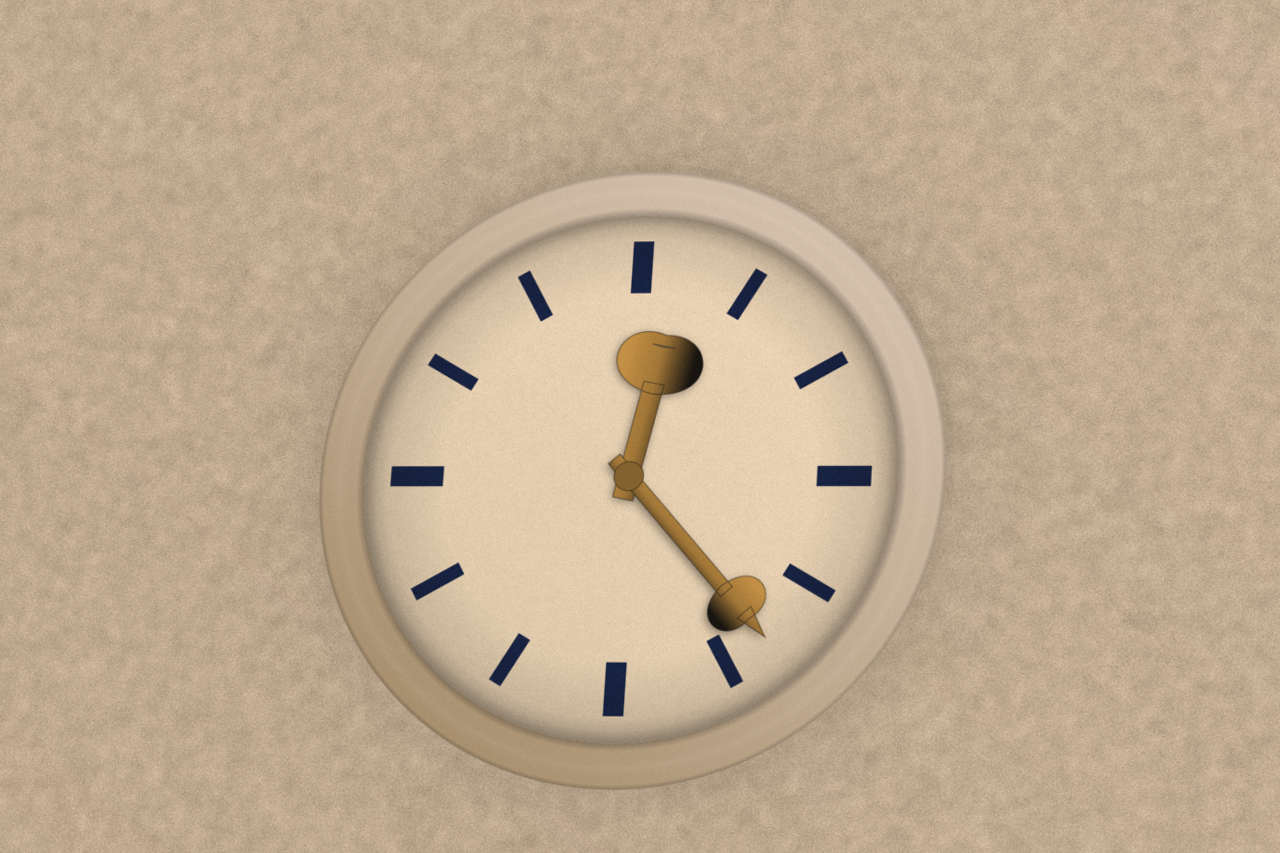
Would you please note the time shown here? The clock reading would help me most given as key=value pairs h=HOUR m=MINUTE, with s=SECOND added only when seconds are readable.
h=12 m=23
